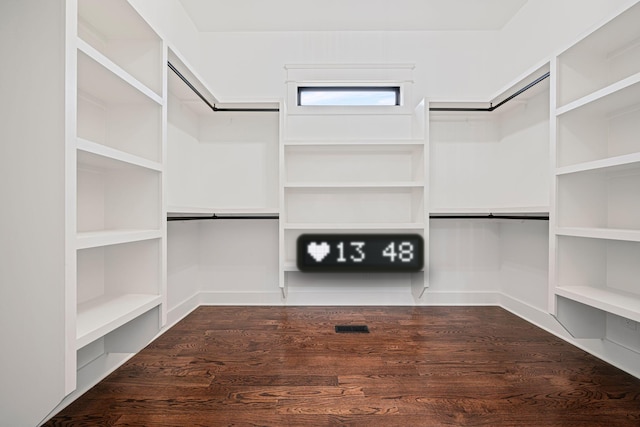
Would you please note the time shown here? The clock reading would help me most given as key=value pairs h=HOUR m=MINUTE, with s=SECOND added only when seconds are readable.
h=13 m=48
